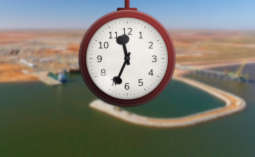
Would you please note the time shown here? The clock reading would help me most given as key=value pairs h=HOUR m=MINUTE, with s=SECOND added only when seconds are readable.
h=11 m=34
